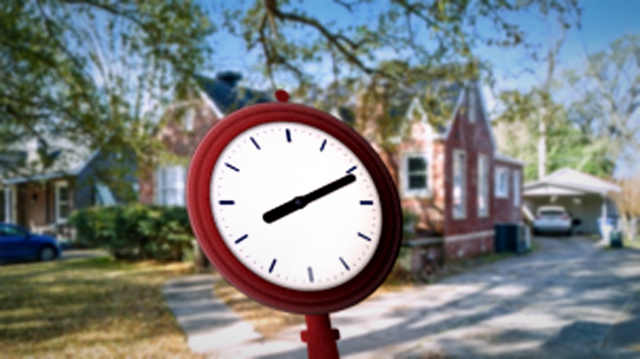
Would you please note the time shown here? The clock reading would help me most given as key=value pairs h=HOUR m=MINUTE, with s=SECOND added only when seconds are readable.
h=8 m=11
